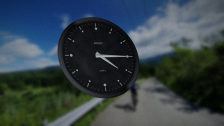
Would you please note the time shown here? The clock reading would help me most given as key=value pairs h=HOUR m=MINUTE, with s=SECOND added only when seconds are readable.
h=4 m=15
